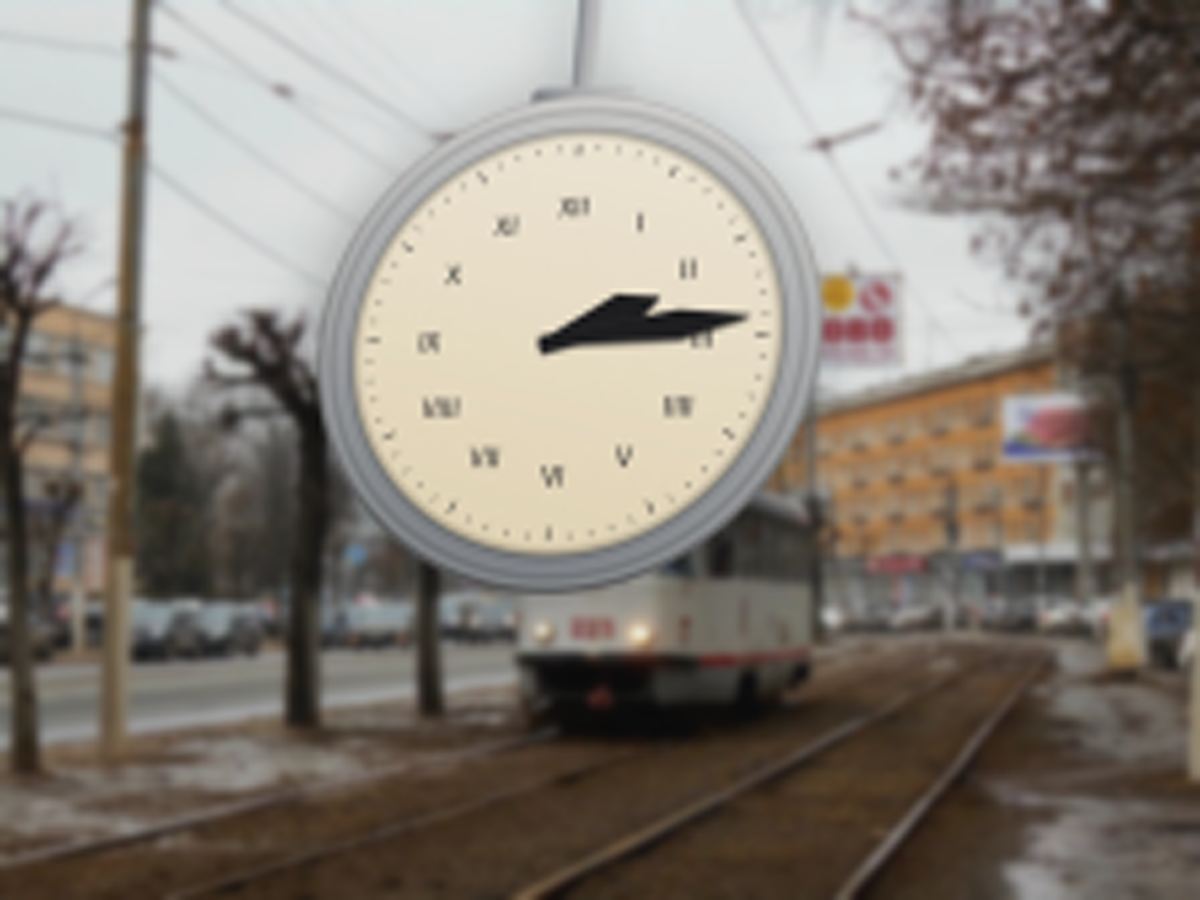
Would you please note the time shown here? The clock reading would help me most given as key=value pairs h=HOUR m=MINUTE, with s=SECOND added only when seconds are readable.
h=2 m=14
